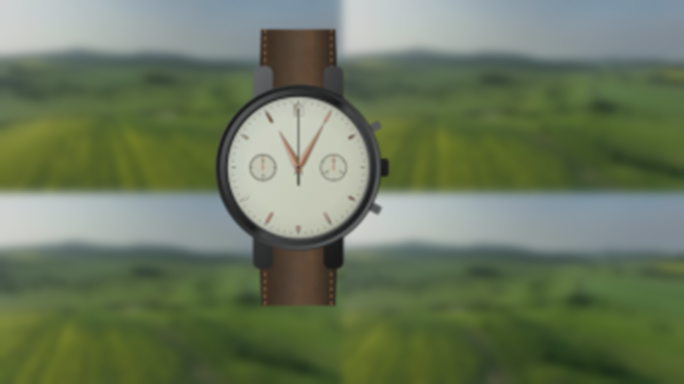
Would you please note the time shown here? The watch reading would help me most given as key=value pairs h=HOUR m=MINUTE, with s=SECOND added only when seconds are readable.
h=11 m=5
